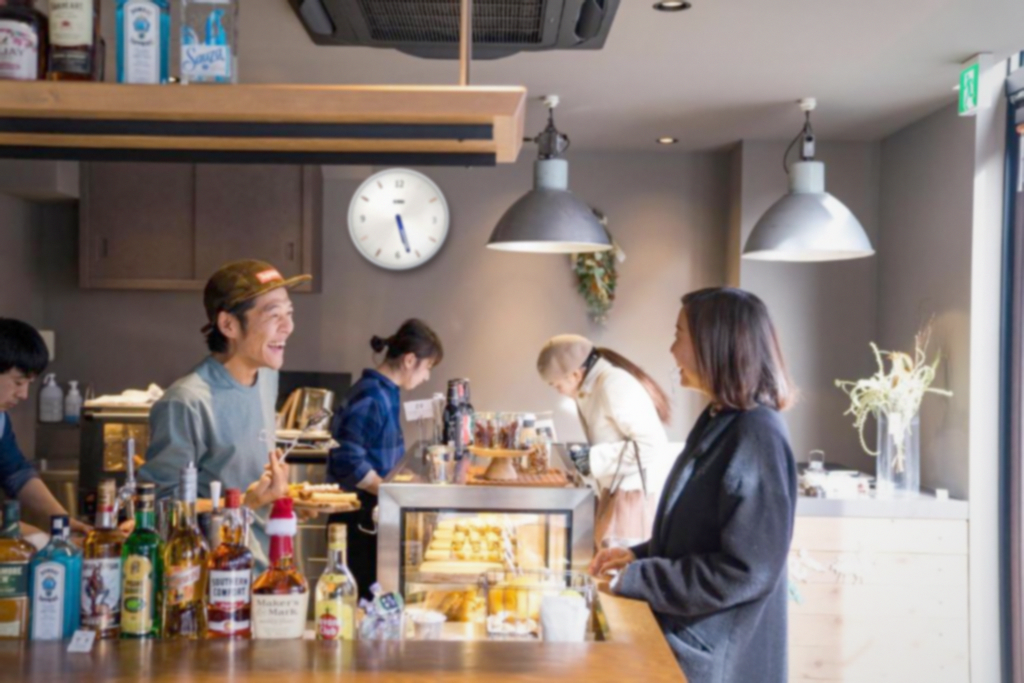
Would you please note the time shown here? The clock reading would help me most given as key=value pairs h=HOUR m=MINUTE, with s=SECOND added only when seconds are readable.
h=5 m=27
